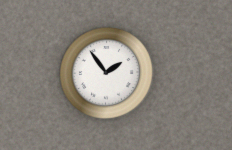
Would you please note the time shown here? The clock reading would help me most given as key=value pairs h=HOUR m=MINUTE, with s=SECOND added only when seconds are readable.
h=1 m=54
